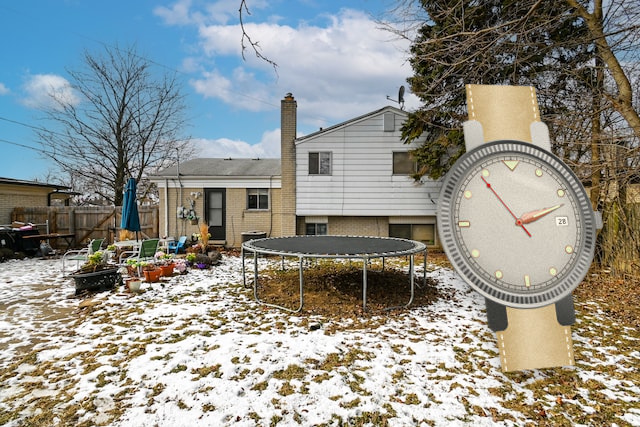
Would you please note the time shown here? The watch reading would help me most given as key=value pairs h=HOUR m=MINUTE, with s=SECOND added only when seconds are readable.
h=2 m=11 s=54
